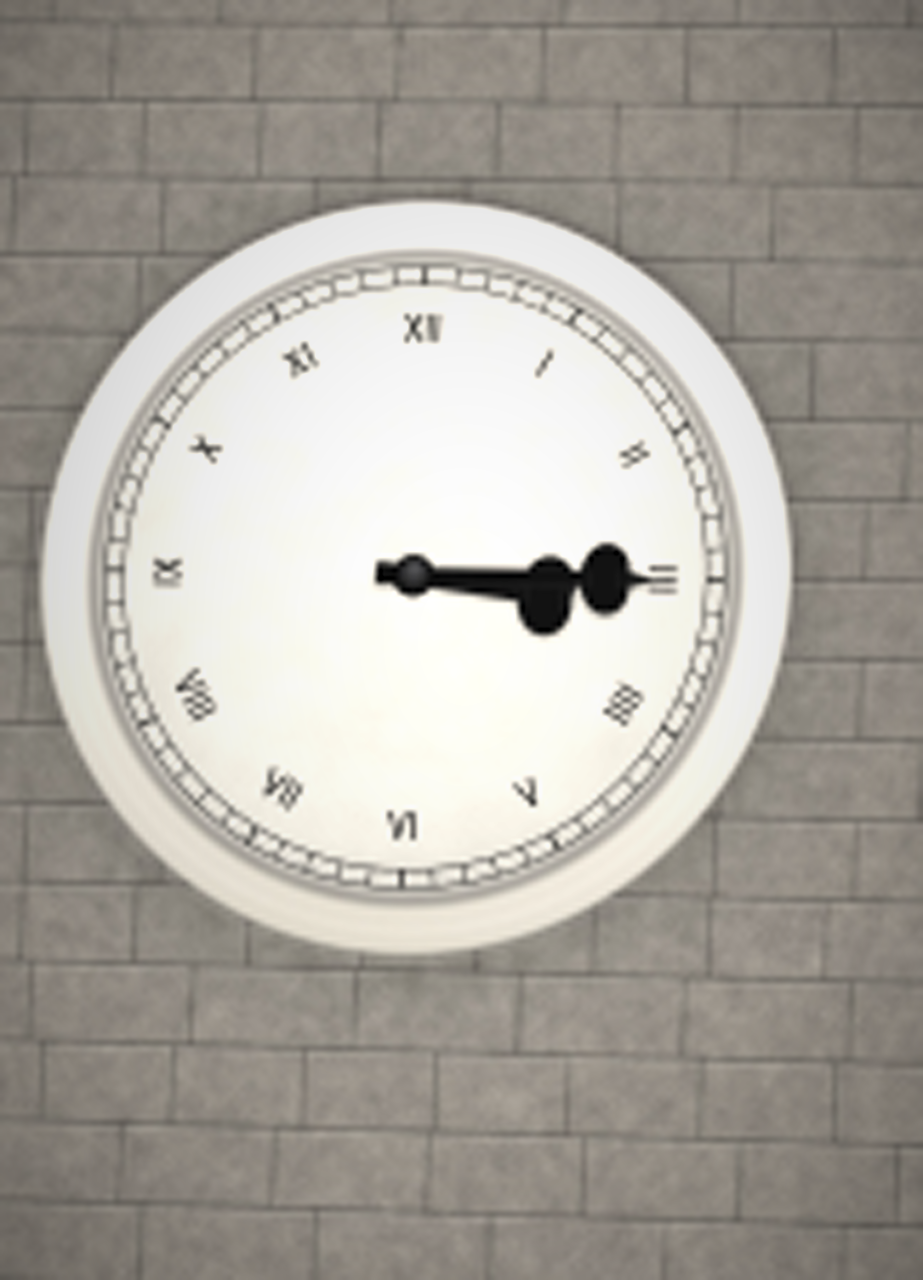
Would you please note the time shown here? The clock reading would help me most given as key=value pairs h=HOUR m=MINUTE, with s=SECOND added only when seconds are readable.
h=3 m=15
